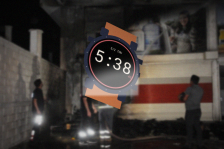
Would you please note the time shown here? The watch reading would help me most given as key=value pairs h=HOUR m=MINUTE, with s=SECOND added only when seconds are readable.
h=5 m=38
